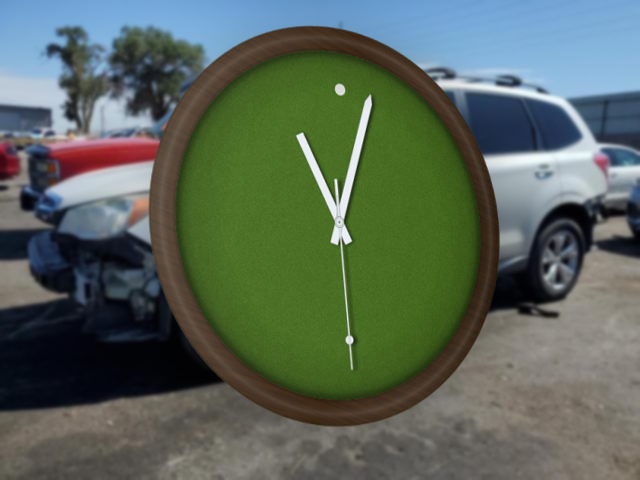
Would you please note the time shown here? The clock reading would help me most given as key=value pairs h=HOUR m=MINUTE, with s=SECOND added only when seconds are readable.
h=11 m=2 s=29
